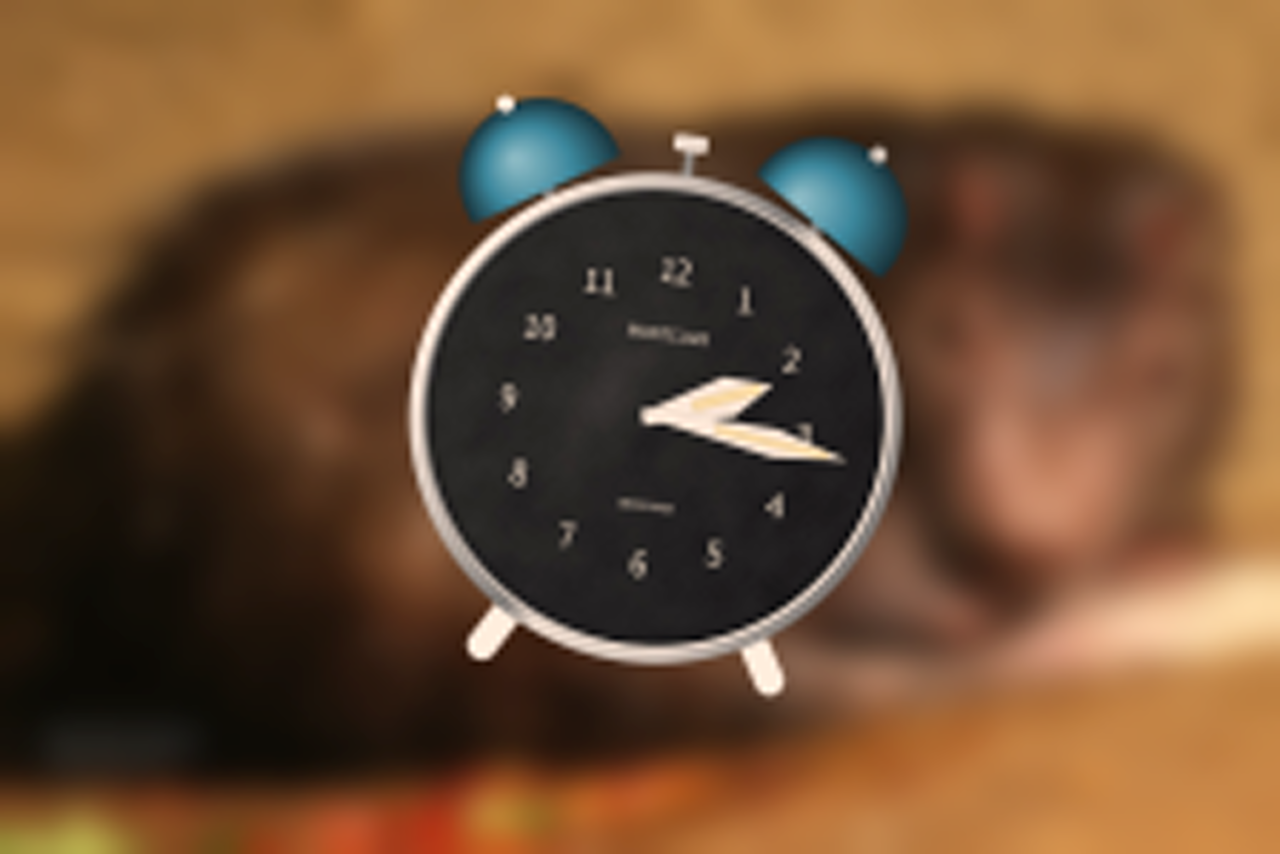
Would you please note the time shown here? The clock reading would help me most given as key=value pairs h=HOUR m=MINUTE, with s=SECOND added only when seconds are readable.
h=2 m=16
